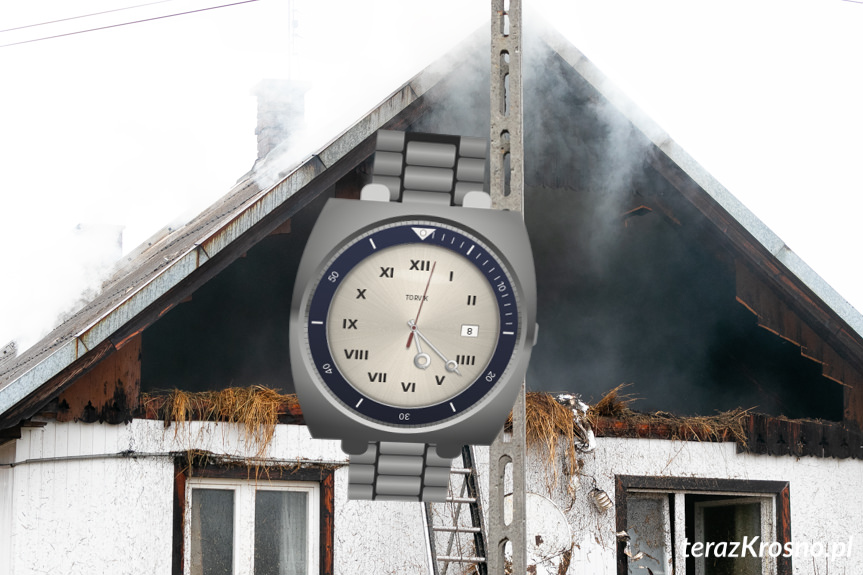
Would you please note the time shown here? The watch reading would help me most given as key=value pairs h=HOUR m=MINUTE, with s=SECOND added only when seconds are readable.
h=5 m=22 s=2
